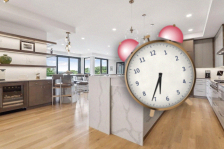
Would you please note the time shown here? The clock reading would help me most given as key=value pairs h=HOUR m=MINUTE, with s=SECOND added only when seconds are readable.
h=6 m=36
